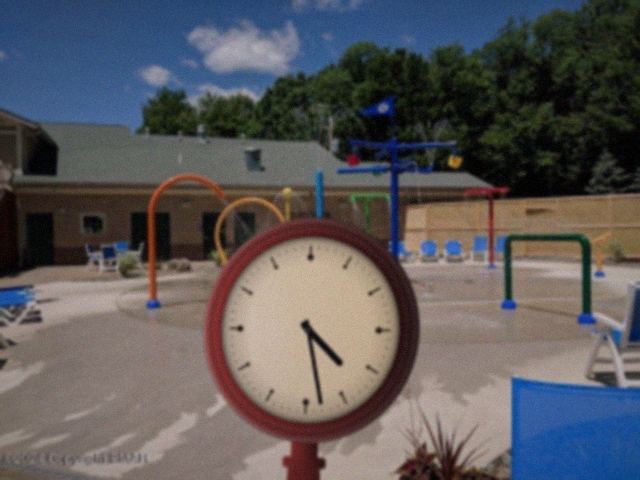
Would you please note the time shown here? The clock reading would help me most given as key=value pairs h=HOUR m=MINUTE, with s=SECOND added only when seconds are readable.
h=4 m=28
